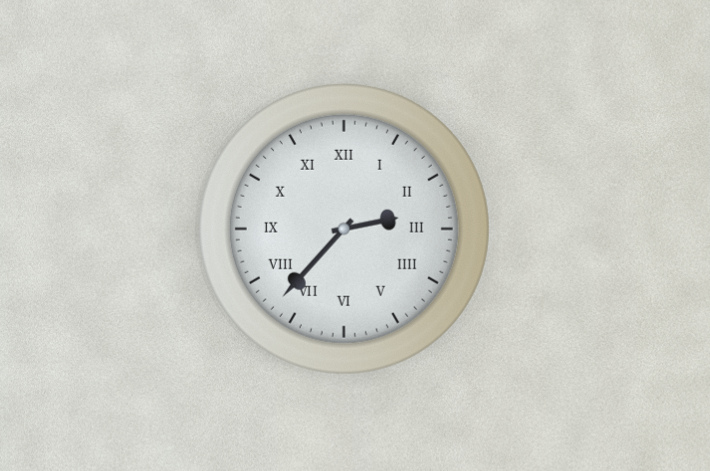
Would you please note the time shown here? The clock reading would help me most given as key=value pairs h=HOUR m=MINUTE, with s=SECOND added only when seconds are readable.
h=2 m=37
